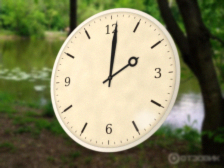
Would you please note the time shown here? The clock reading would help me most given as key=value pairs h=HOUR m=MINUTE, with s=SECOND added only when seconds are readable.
h=2 m=1
